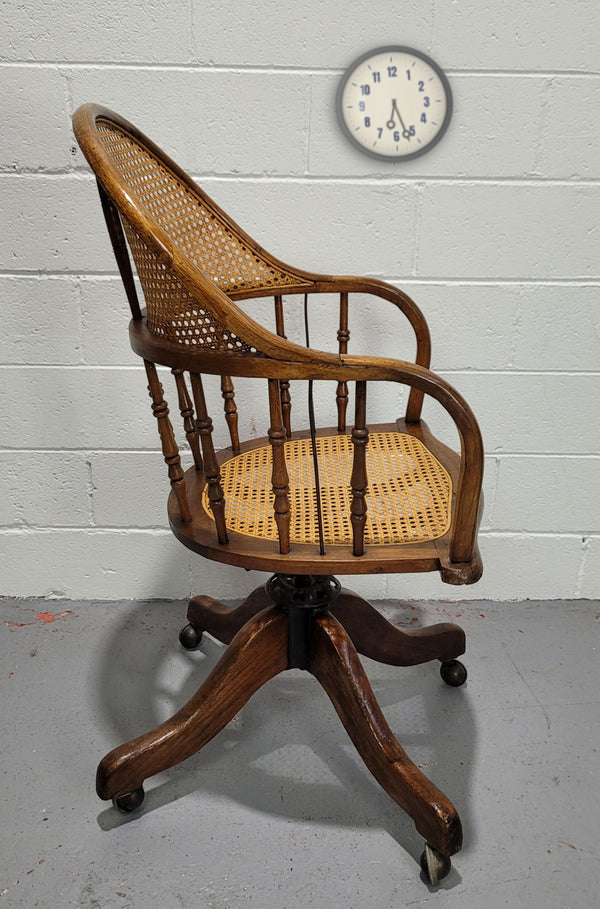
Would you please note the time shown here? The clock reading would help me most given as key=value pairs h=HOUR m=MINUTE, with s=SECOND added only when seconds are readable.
h=6 m=27
